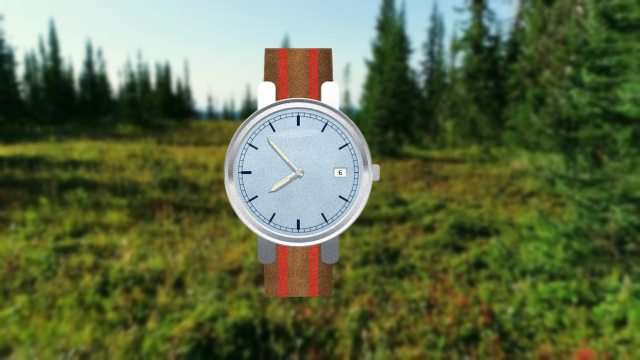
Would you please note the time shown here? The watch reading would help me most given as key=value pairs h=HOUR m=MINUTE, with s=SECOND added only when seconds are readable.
h=7 m=53
